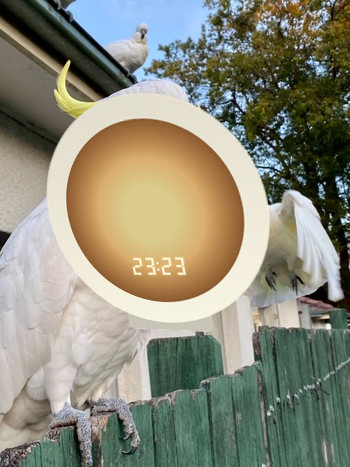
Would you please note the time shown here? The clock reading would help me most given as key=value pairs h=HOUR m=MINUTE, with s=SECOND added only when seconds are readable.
h=23 m=23
